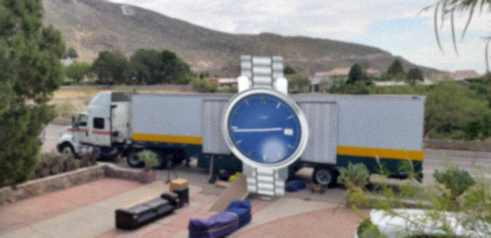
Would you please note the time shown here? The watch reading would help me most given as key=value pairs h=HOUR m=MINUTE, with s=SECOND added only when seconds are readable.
h=2 m=44
